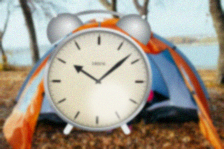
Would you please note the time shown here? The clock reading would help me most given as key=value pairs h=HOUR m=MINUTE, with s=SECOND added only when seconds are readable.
h=10 m=8
